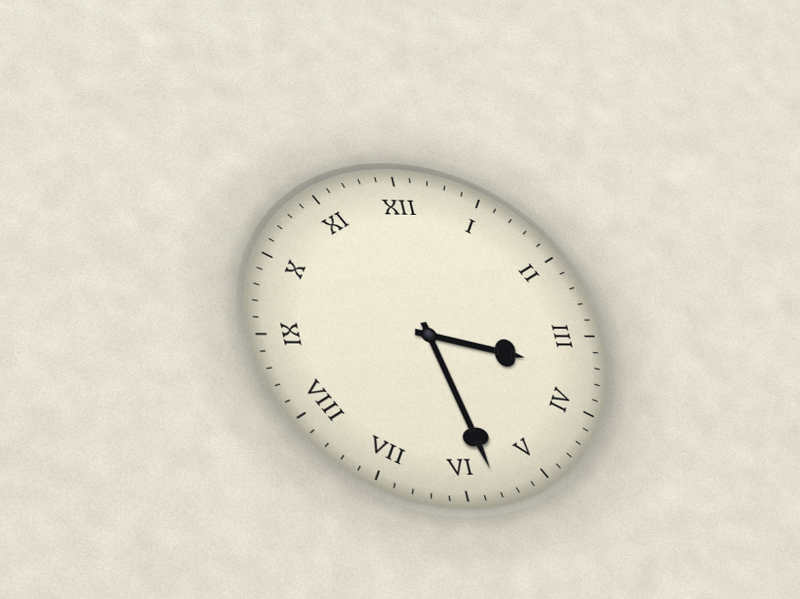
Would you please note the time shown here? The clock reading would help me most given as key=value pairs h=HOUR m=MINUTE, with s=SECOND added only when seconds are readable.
h=3 m=28
